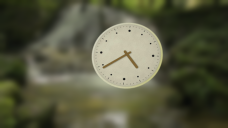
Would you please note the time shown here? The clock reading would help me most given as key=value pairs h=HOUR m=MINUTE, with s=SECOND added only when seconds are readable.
h=4 m=39
